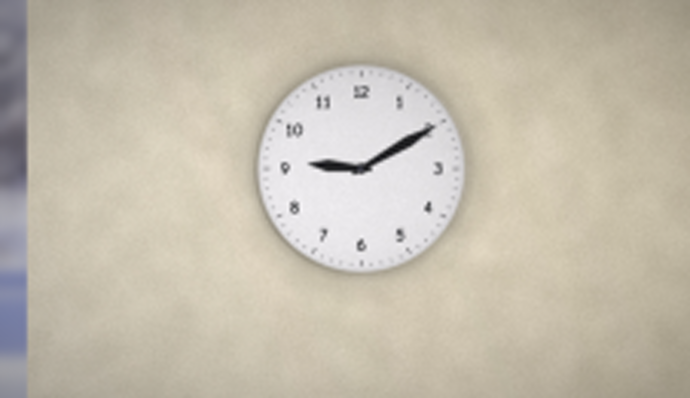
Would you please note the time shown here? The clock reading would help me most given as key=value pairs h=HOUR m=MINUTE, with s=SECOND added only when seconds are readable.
h=9 m=10
